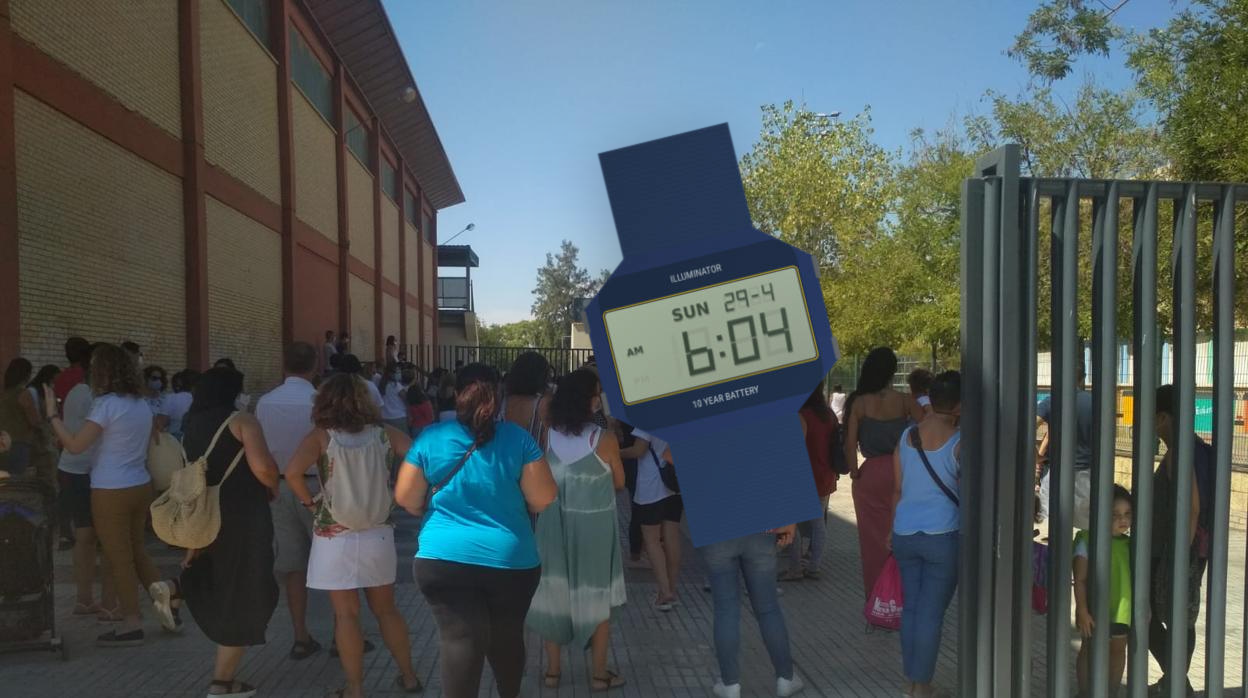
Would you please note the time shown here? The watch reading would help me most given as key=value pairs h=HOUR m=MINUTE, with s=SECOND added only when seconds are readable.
h=6 m=4
